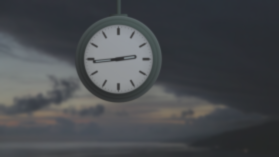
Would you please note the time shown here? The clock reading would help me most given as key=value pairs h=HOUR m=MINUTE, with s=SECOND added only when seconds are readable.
h=2 m=44
